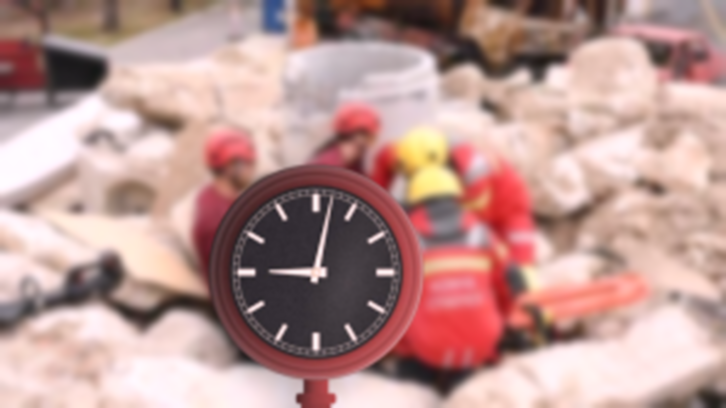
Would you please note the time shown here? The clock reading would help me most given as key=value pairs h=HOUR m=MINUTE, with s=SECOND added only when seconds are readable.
h=9 m=2
